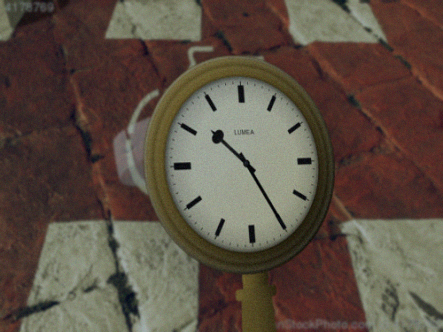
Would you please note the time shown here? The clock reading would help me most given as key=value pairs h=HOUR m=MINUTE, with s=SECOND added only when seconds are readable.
h=10 m=25
